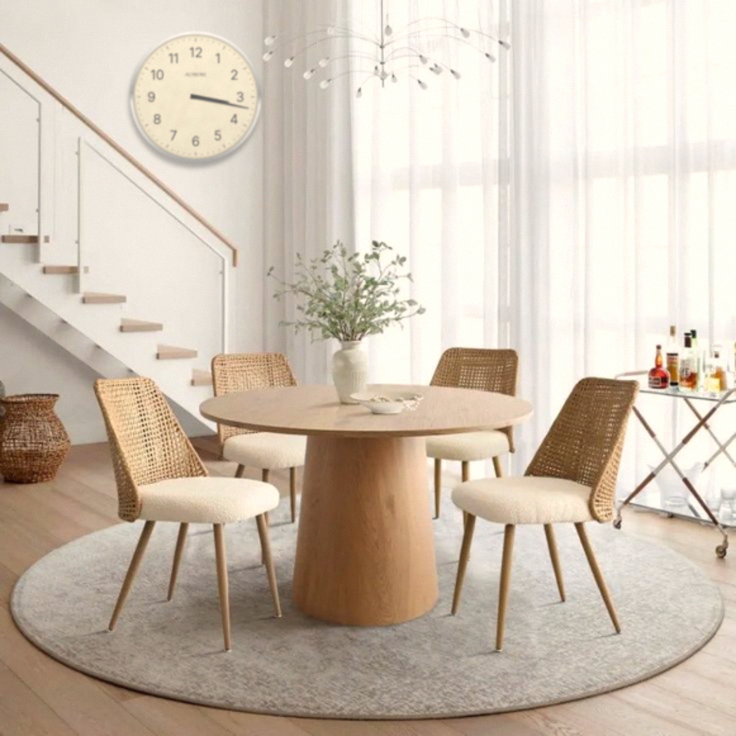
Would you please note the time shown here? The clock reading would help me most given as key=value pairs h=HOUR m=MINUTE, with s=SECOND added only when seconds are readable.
h=3 m=17
